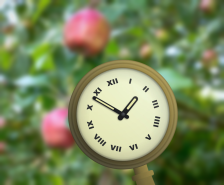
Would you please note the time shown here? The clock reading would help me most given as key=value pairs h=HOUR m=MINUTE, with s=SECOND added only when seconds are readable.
h=1 m=53
